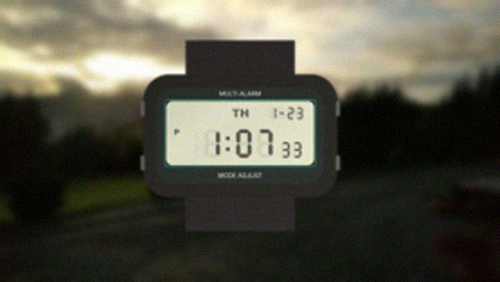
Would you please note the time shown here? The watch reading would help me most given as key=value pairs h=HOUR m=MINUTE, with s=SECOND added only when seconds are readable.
h=1 m=7 s=33
